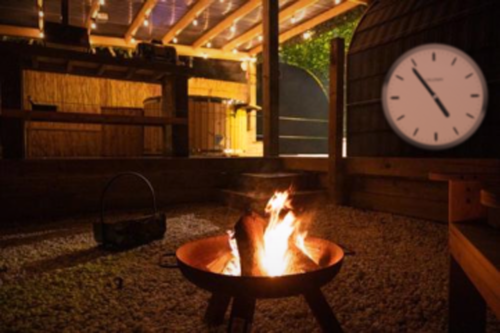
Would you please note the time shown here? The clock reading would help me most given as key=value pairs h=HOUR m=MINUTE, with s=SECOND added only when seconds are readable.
h=4 m=54
